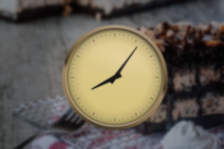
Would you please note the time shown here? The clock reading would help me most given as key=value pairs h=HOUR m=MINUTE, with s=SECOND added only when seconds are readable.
h=8 m=6
